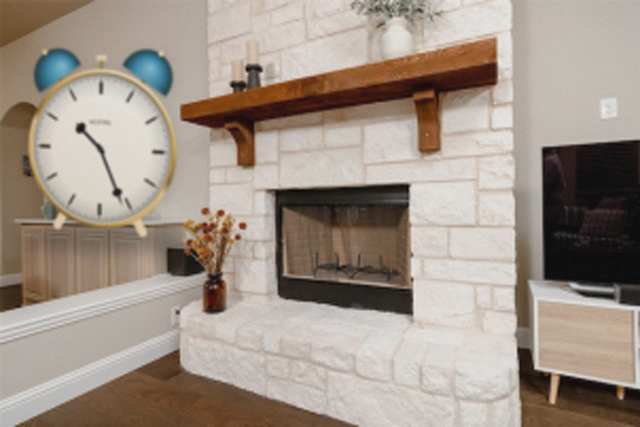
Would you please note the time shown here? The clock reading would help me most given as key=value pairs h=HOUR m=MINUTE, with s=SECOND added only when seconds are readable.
h=10 m=26
